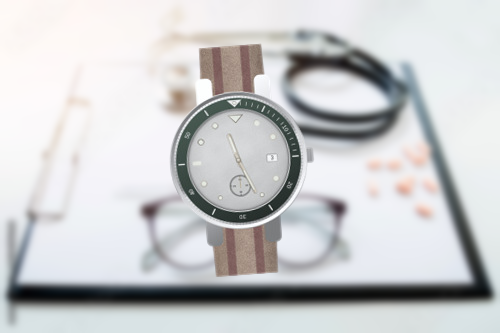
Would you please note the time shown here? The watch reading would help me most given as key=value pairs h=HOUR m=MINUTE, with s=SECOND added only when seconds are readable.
h=11 m=26
